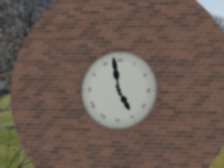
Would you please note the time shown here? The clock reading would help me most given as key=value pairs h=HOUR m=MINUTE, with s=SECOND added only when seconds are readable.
h=4 m=58
